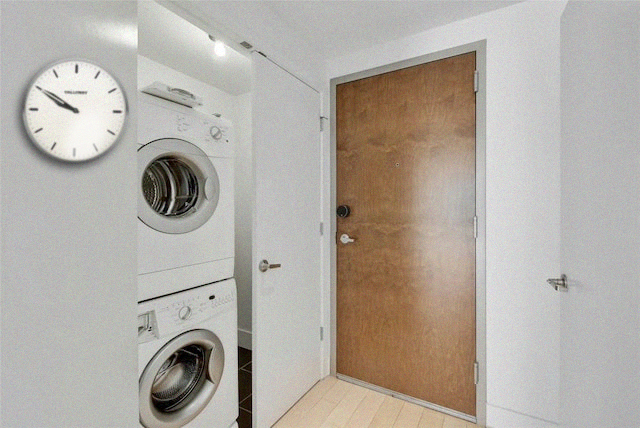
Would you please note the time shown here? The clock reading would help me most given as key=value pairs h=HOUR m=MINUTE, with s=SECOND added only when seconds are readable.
h=9 m=50
